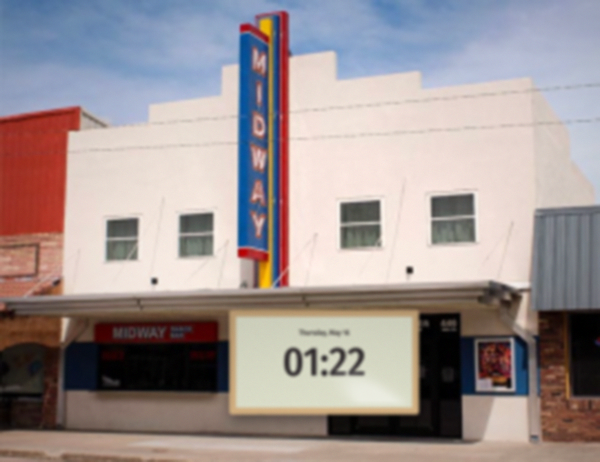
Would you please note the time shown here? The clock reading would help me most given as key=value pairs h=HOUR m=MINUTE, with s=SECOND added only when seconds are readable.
h=1 m=22
